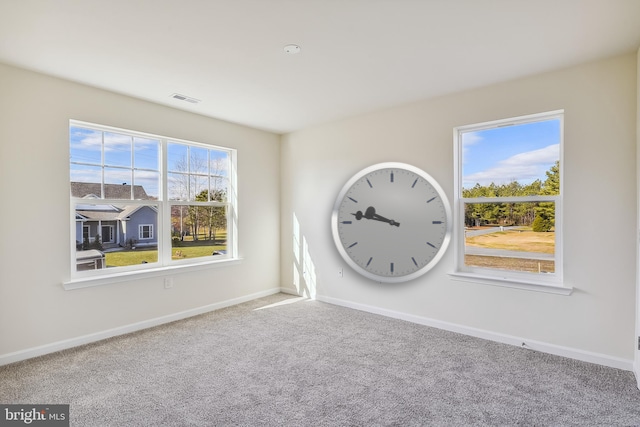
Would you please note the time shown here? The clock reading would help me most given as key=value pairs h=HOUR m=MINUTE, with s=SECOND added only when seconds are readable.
h=9 m=47
